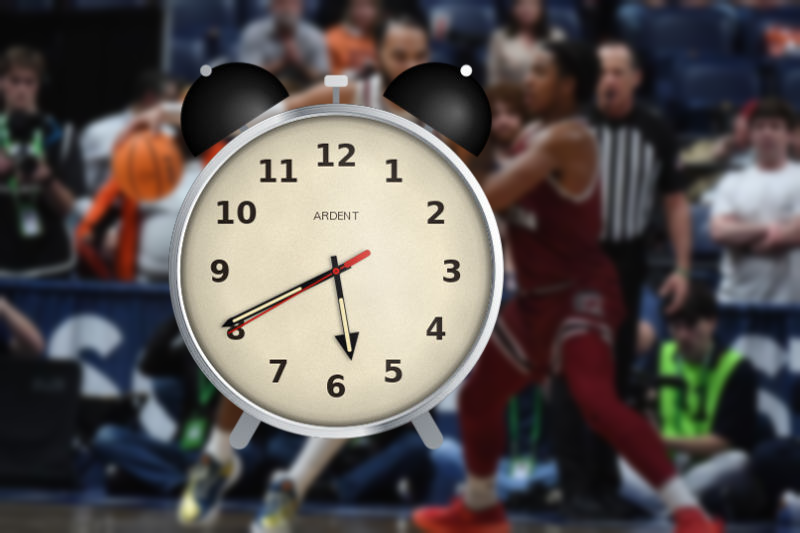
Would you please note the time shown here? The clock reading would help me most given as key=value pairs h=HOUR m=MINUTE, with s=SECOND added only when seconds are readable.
h=5 m=40 s=40
